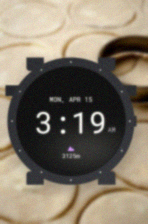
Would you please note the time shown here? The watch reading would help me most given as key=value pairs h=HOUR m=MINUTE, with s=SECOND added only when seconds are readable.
h=3 m=19
